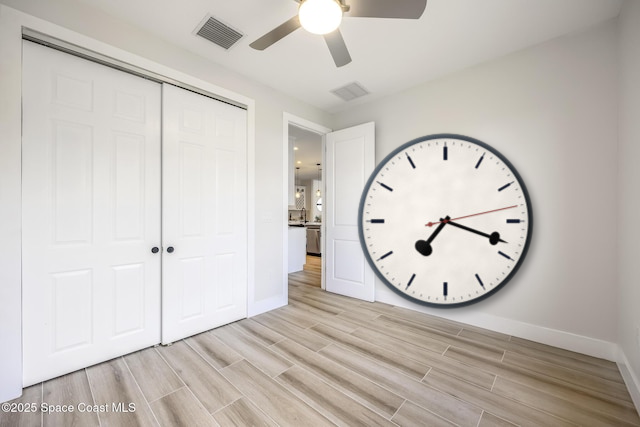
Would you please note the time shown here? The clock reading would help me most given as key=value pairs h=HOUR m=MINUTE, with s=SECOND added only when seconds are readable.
h=7 m=18 s=13
